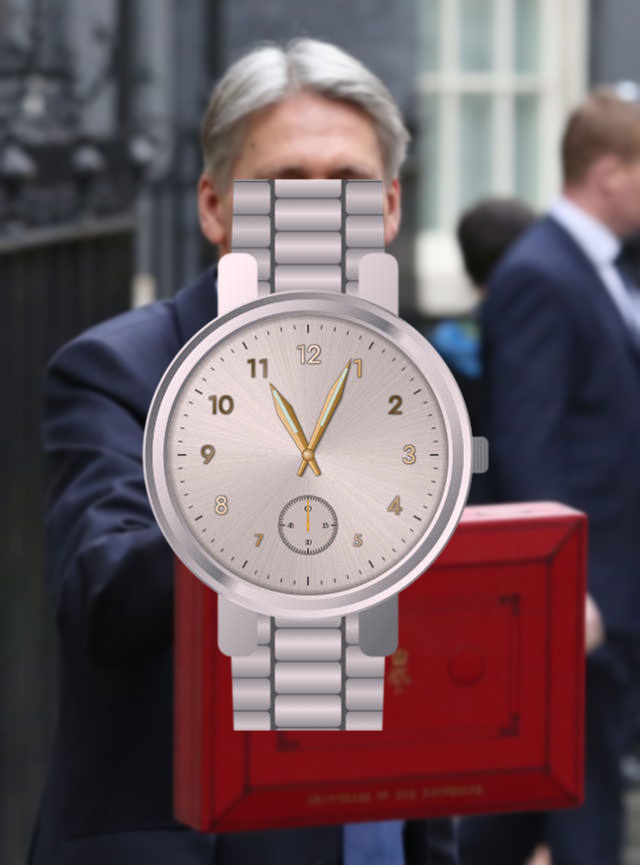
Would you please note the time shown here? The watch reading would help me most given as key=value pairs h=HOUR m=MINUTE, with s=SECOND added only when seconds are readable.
h=11 m=4
